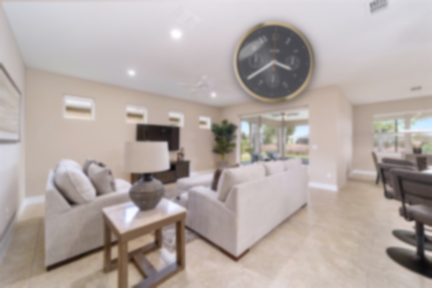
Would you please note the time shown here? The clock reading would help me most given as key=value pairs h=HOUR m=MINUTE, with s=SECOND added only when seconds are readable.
h=3 m=39
